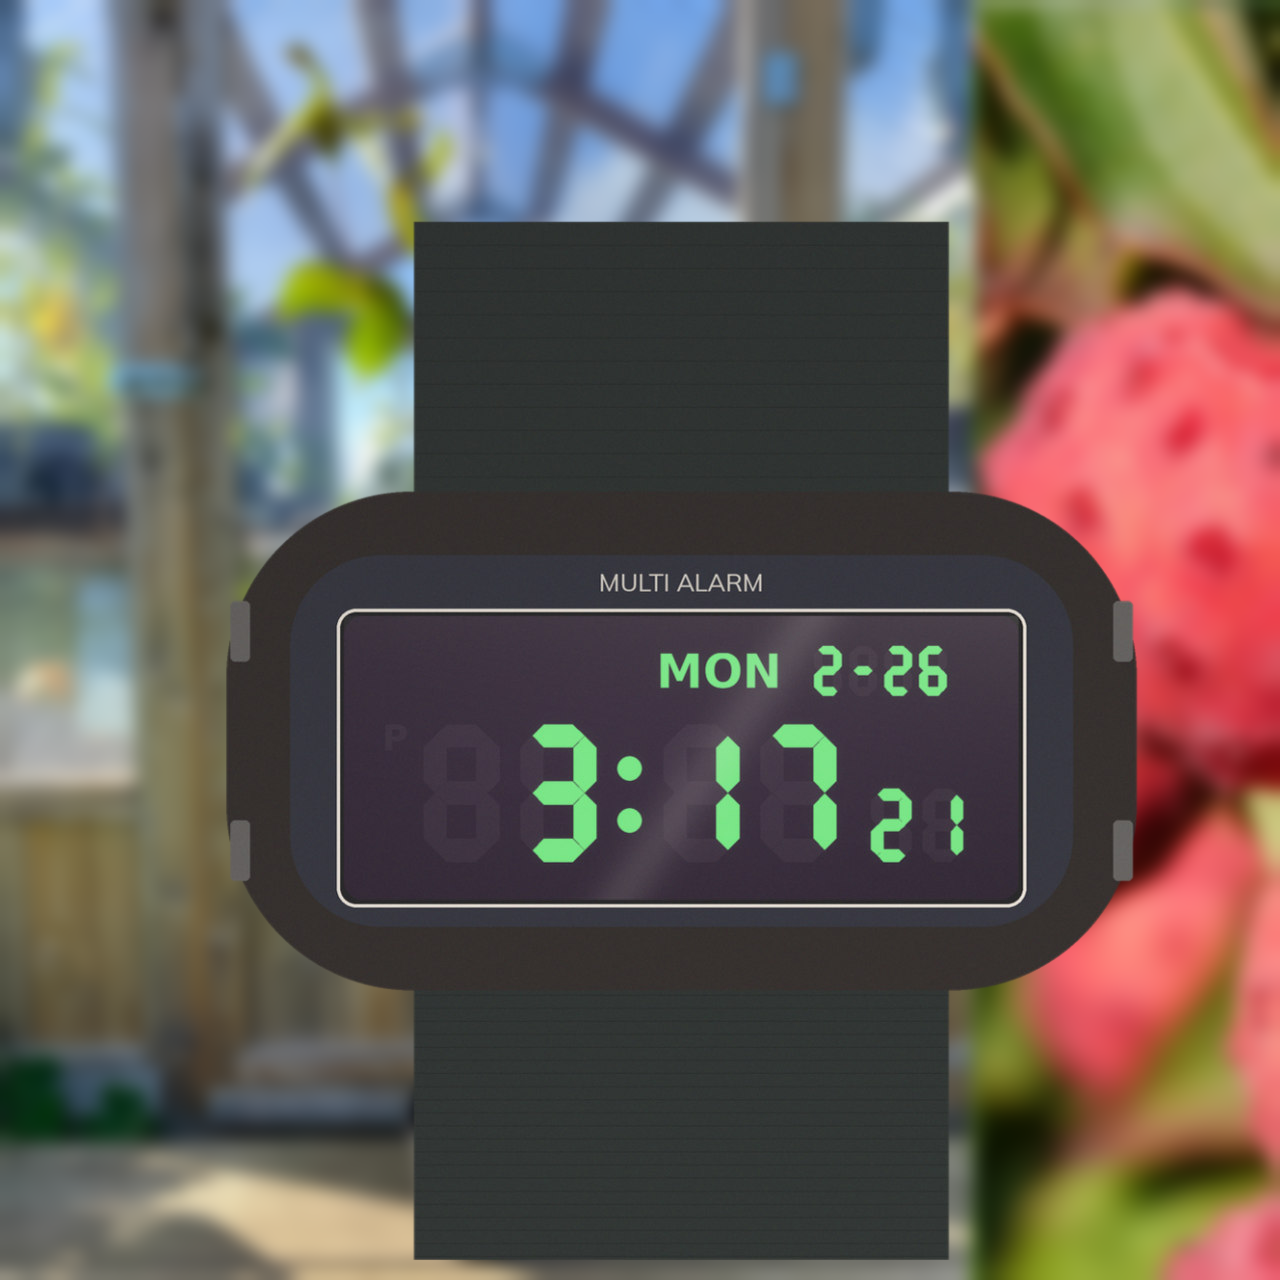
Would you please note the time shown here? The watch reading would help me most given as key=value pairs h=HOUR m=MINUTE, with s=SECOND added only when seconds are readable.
h=3 m=17 s=21
